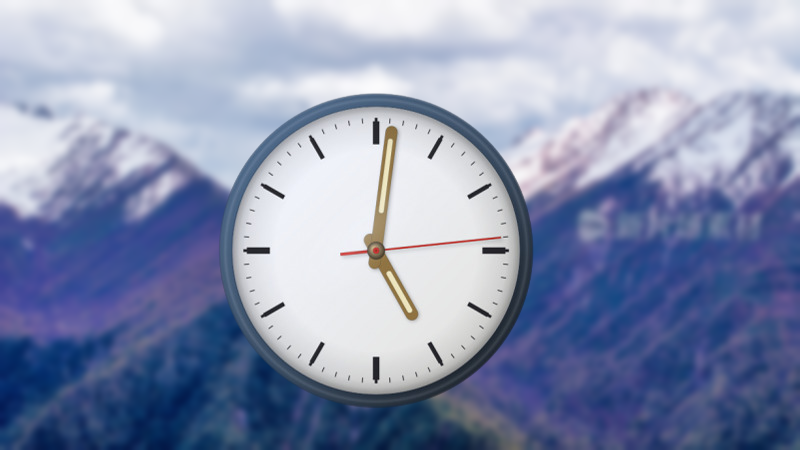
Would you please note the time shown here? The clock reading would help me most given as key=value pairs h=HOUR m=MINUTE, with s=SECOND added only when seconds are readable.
h=5 m=1 s=14
